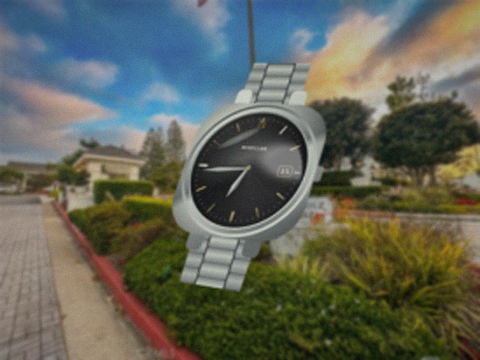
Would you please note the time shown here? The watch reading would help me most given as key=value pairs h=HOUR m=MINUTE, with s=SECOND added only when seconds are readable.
h=6 m=44
